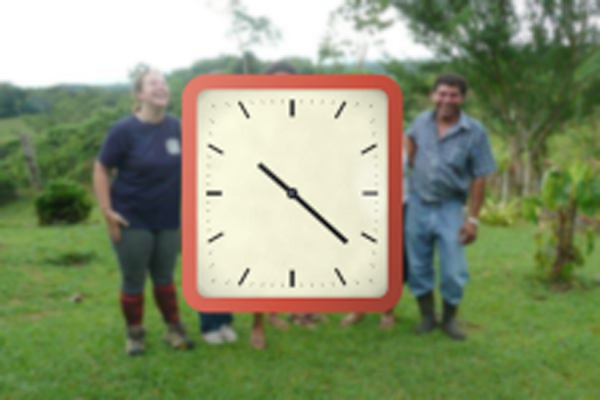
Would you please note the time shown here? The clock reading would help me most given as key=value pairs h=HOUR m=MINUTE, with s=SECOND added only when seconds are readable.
h=10 m=22
